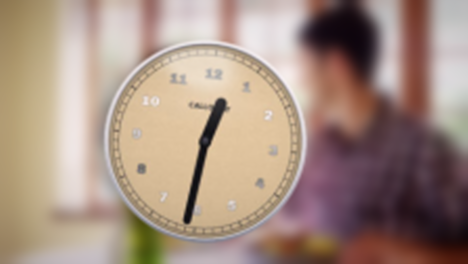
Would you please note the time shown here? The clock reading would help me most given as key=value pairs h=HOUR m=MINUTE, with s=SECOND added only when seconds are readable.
h=12 m=31
